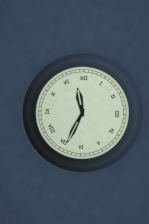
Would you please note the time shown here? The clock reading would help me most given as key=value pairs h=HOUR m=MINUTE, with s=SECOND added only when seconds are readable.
h=11 m=34
